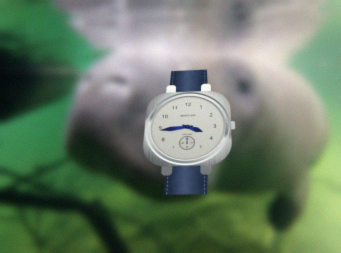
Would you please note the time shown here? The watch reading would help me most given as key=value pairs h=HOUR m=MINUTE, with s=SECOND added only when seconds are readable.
h=3 m=44
